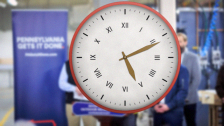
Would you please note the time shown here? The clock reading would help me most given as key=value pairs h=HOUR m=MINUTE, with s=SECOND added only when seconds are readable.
h=5 m=11
